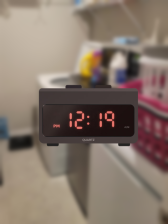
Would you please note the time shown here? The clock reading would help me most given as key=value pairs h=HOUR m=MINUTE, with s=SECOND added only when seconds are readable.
h=12 m=19
